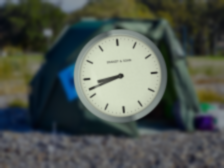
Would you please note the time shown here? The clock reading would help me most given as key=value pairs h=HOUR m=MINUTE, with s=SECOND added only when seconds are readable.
h=8 m=42
